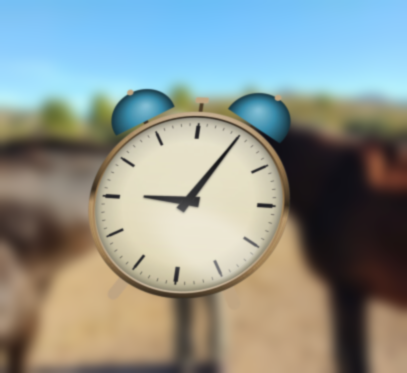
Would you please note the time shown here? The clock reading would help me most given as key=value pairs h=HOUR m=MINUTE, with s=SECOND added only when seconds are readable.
h=9 m=5
